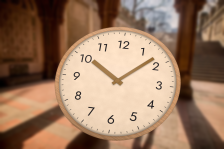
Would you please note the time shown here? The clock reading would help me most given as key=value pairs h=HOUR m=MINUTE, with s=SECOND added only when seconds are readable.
h=10 m=8
